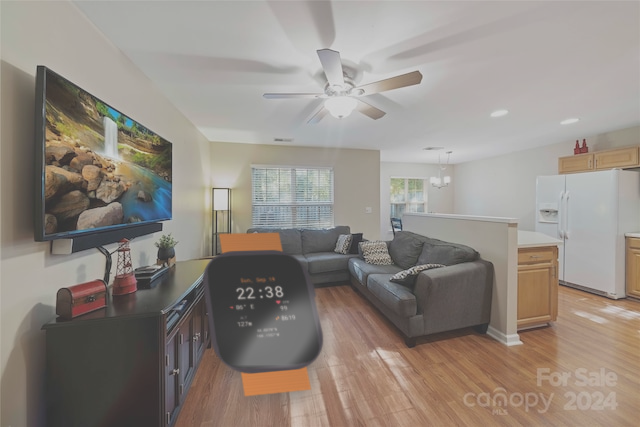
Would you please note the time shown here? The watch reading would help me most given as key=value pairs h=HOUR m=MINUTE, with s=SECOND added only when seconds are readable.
h=22 m=38
